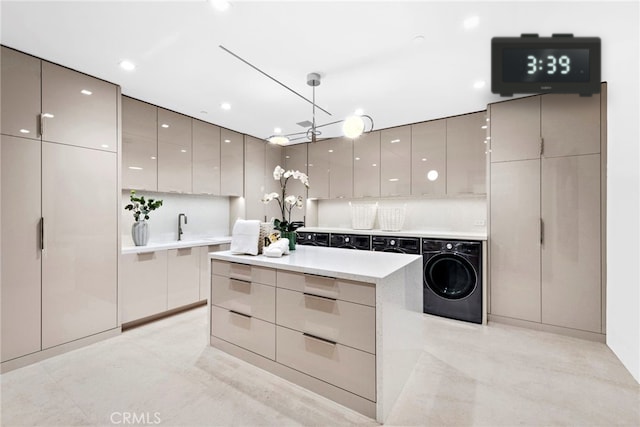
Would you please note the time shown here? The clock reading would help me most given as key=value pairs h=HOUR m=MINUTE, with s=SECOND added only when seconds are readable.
h=3 m=39
